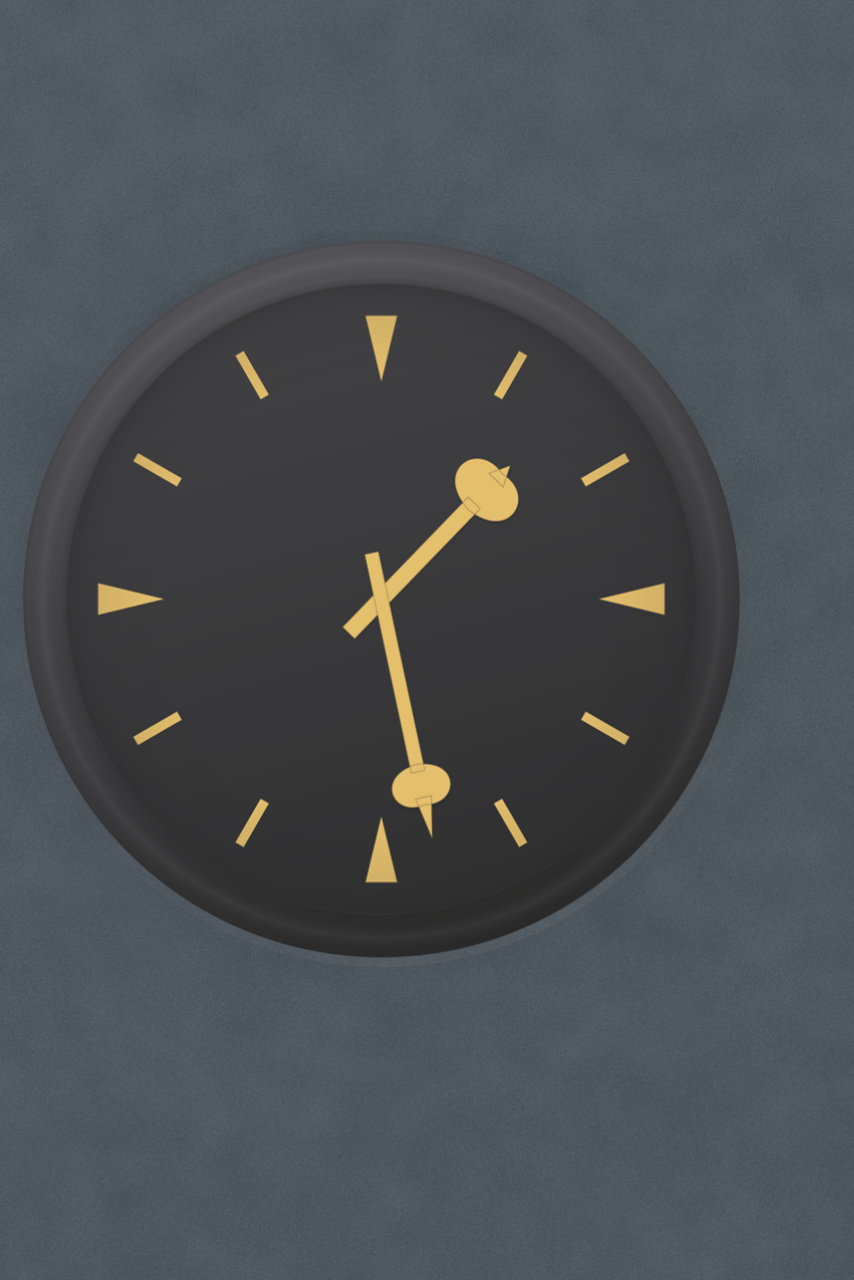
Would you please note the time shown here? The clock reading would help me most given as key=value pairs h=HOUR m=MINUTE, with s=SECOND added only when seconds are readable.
h=1 m=28
